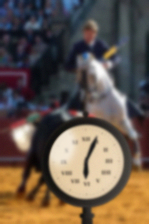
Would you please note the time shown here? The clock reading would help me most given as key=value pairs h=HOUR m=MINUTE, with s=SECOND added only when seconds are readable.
h=6 m=4
